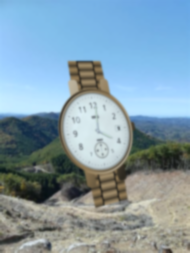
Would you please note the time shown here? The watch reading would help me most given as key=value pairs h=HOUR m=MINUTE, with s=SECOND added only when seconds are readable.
h=4 m=1
